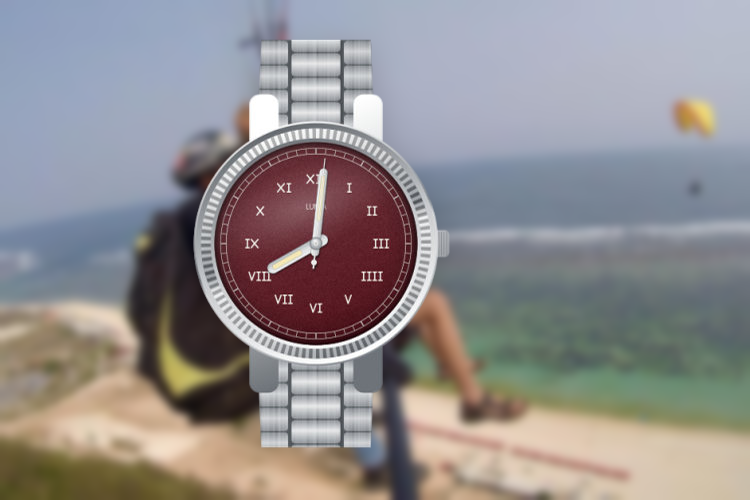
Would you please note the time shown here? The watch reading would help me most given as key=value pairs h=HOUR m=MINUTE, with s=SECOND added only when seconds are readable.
h=8 m=1 s=1
